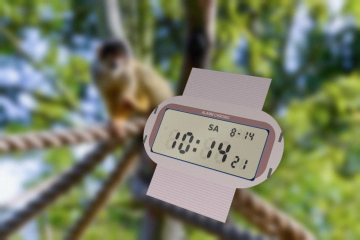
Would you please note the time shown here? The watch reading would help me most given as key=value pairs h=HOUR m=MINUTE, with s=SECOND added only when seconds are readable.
h=10 m=14 s=21
